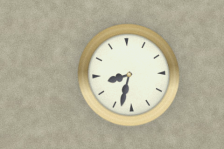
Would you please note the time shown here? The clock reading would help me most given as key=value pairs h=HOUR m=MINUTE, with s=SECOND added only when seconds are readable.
h=8 m=33
